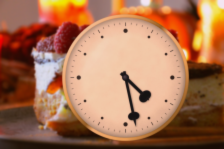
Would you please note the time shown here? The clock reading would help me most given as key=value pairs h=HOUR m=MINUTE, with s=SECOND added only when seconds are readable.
h=4 m=28
